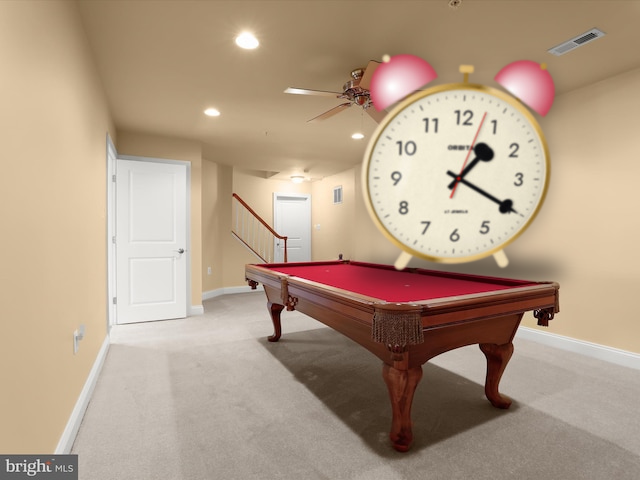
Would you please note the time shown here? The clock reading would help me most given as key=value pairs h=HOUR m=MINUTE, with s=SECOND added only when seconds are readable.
h=1 m=20 s=3
